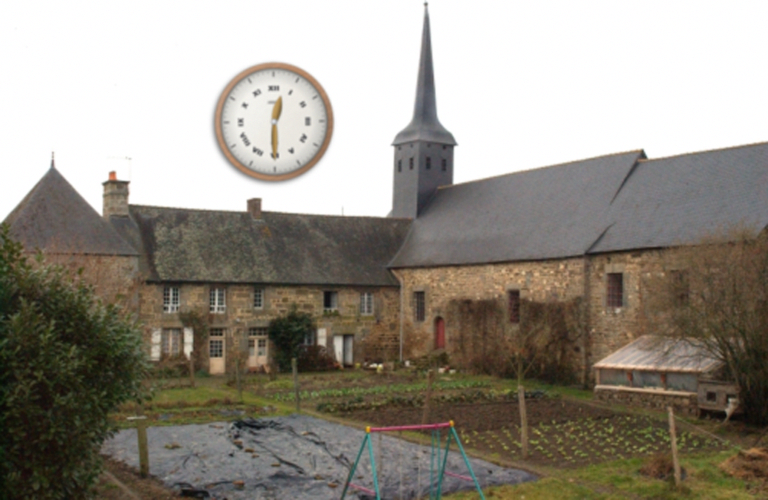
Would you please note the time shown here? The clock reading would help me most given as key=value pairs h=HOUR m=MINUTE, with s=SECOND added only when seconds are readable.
h=12 m=30
